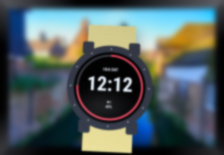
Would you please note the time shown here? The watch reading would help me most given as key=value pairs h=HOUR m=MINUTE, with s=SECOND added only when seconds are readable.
h=12 m=12
